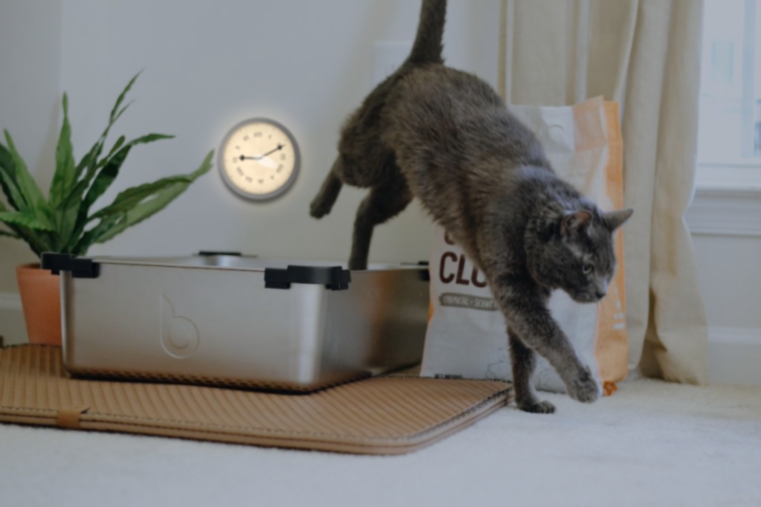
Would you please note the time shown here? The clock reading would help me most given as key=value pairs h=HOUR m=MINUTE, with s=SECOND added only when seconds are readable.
h=9 m=11
